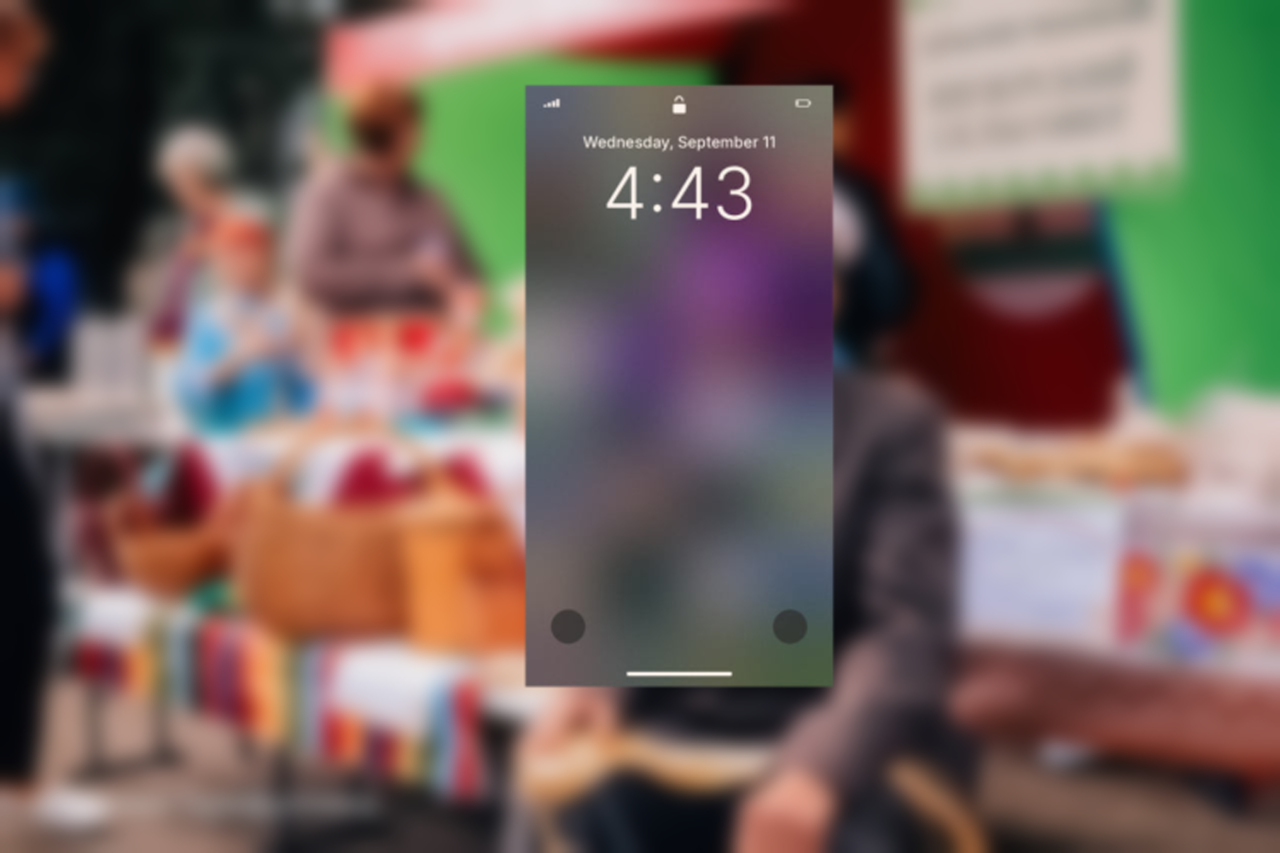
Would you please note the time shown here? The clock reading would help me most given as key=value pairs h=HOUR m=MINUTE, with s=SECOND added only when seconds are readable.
h=4 m=43
